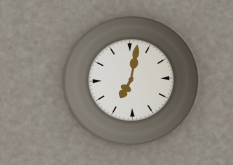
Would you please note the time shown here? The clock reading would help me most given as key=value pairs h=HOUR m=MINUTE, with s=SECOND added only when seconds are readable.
h=7 m=2
